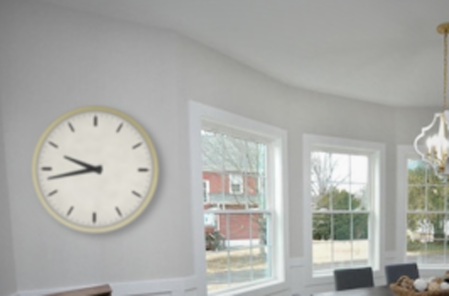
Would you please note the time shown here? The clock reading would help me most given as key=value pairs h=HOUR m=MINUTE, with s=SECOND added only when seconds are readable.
h=9 m=43
